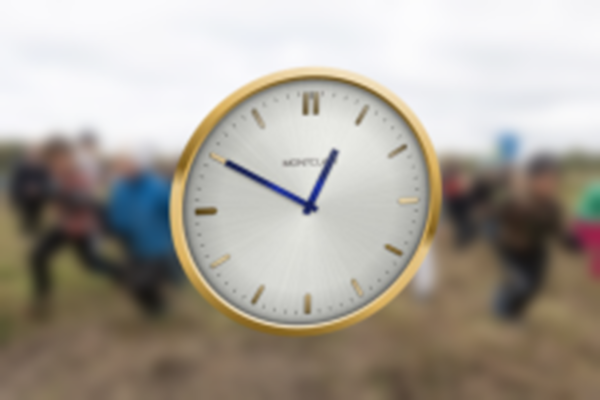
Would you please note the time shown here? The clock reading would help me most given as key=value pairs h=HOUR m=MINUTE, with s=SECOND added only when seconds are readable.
h=12 m=50
